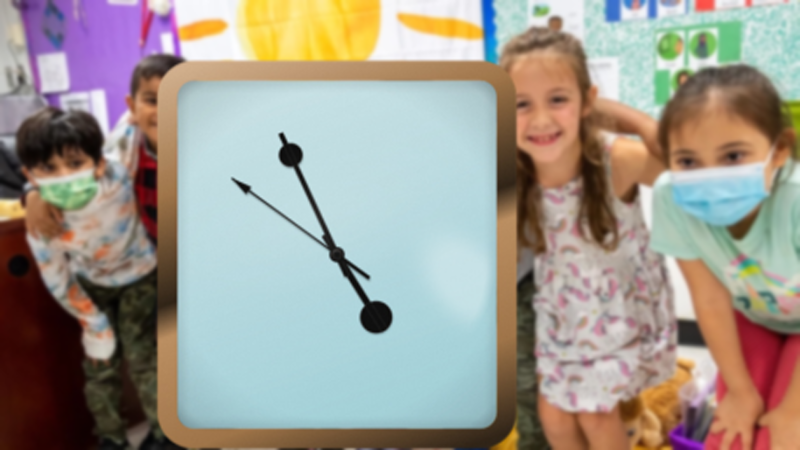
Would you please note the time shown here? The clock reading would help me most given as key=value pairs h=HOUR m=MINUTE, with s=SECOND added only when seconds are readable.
h=4 m=55 s=51
